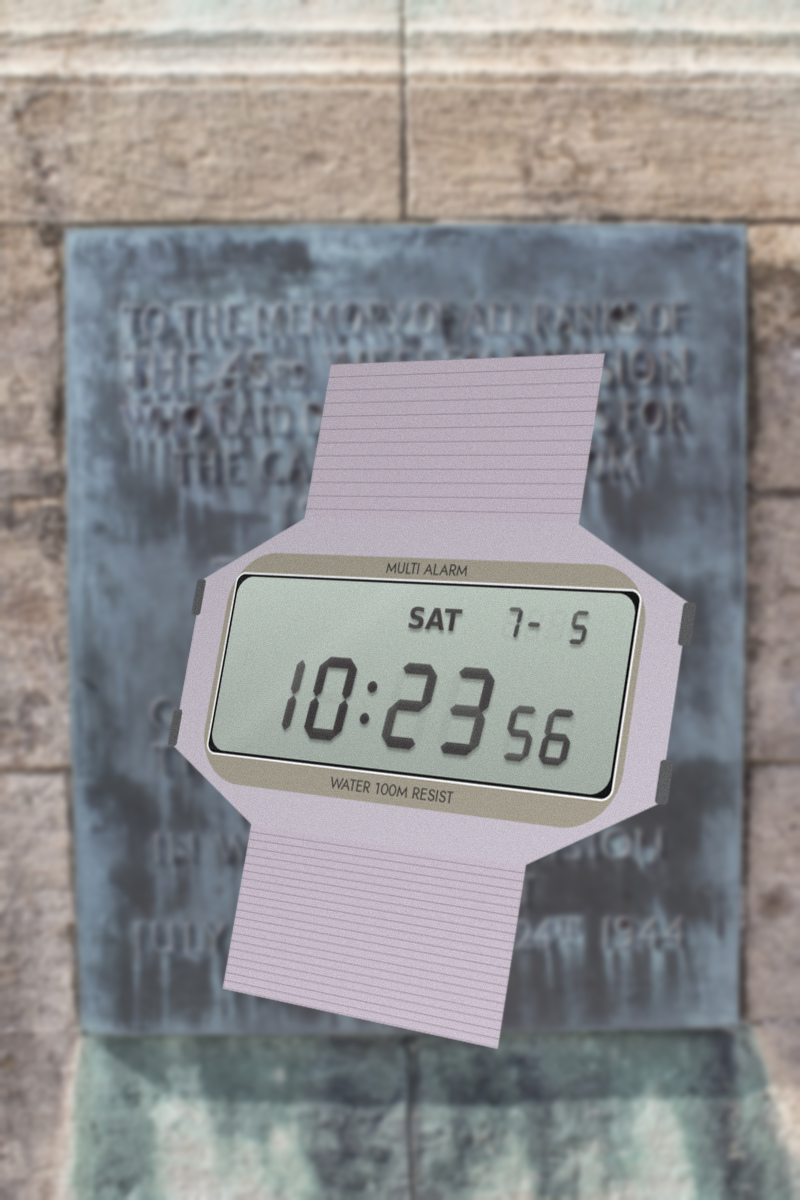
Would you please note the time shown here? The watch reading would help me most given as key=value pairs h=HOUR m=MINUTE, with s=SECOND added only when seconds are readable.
h=10 m=23 s=56
